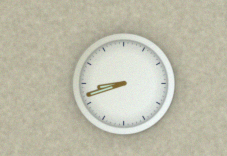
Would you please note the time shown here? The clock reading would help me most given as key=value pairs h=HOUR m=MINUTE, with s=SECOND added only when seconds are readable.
h=8 m=42
